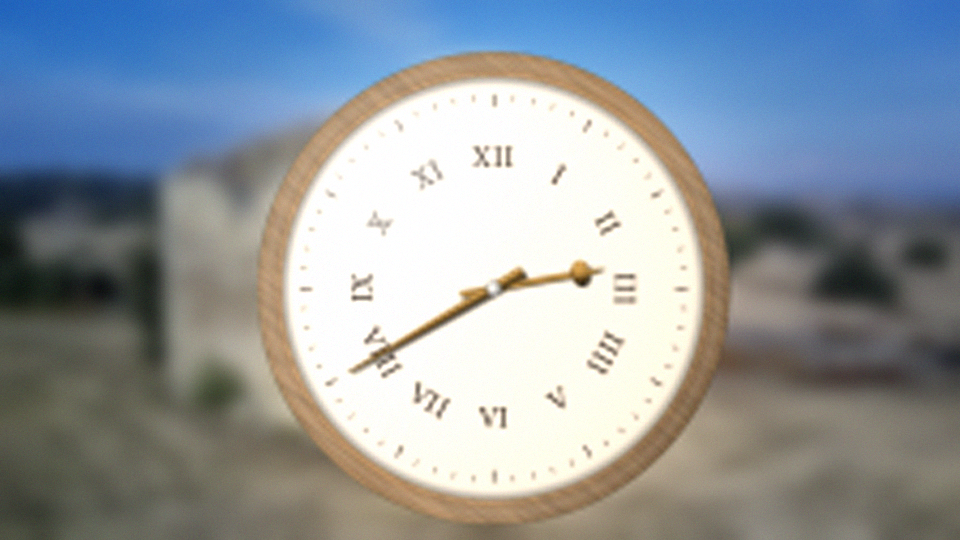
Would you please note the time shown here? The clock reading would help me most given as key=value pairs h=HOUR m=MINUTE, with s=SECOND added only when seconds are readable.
h=2 m=40
